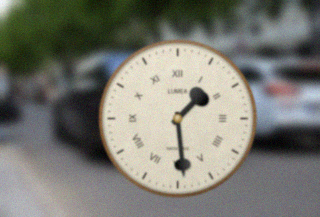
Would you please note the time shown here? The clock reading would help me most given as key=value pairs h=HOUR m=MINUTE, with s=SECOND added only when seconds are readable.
h=1 m=29
